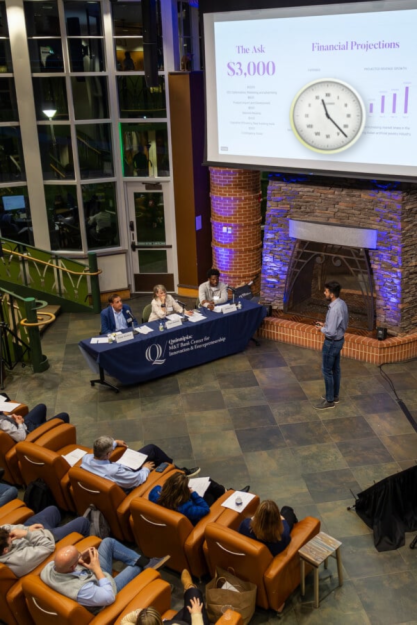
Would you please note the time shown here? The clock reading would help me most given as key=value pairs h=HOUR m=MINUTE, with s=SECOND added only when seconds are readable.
h=11 m=23
